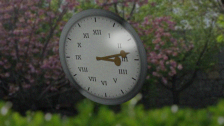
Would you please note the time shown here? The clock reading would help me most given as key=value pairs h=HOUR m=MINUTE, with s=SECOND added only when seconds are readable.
h=3 m=13
